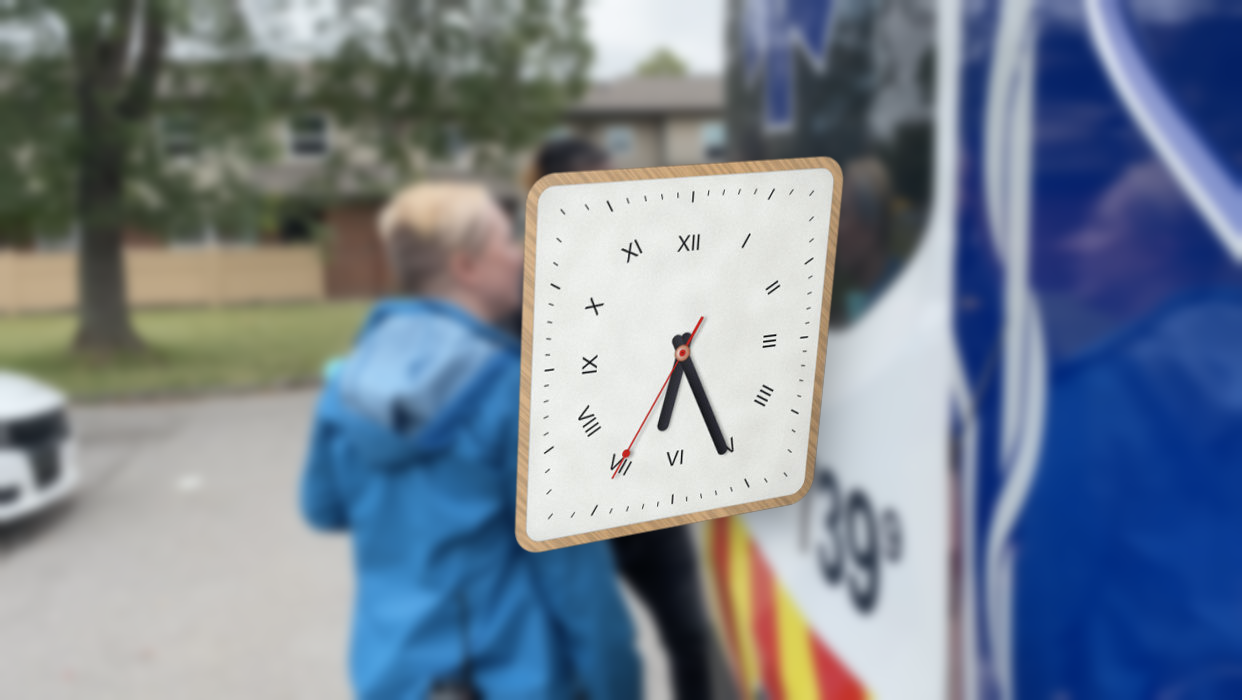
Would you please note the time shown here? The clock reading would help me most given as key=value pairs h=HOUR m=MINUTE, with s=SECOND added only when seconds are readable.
h=6 m=25 s=35
